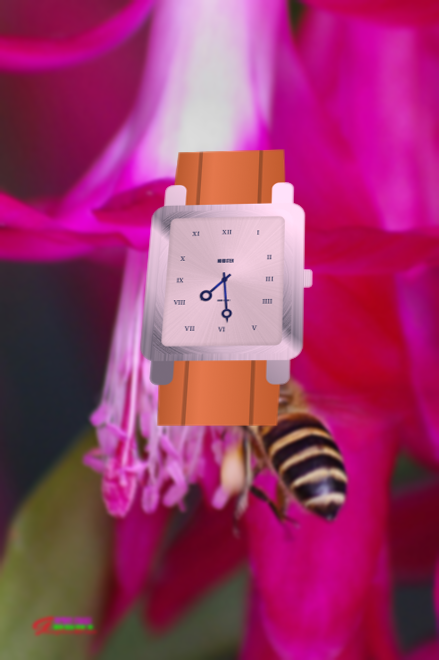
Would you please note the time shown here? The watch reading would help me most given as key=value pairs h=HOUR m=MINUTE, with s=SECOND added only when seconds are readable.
h=7 m=29
